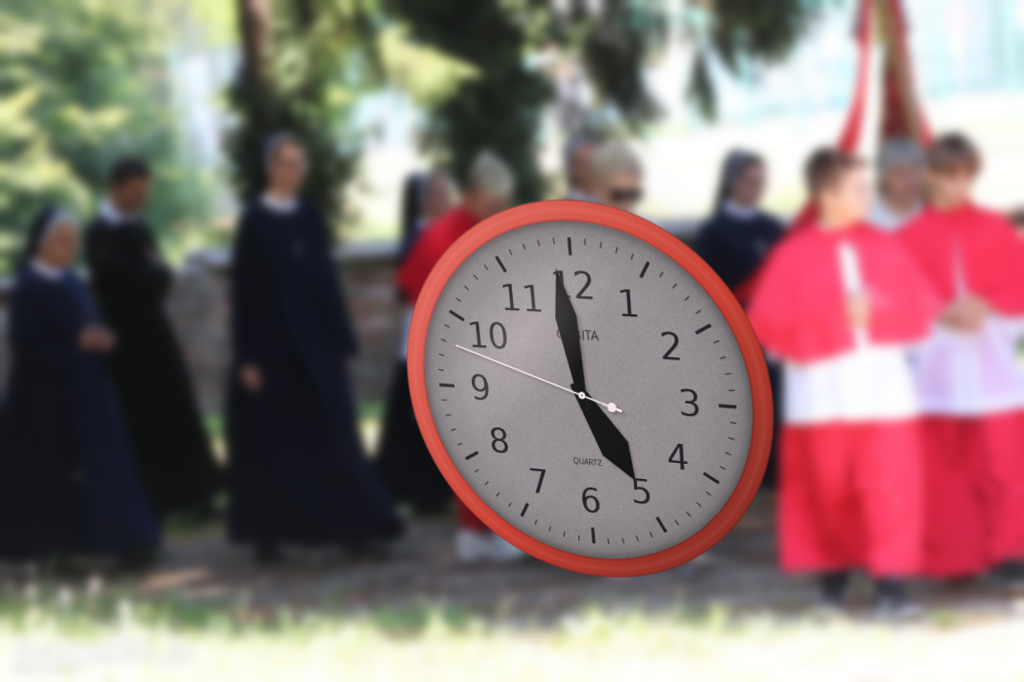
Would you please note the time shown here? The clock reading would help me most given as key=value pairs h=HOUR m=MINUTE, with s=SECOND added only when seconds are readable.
h=4 m=58 s=48
